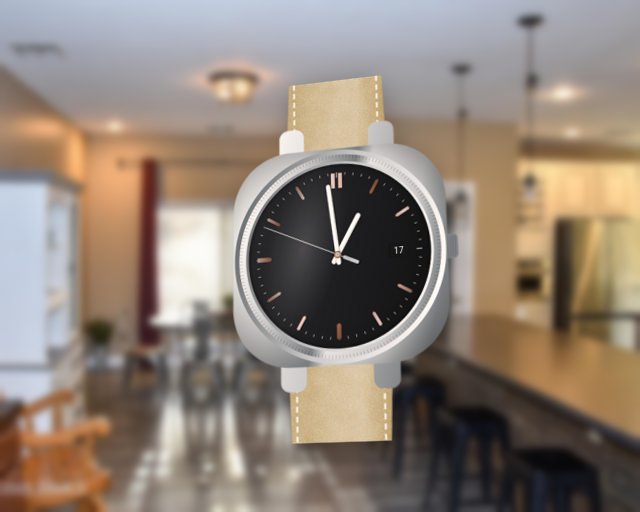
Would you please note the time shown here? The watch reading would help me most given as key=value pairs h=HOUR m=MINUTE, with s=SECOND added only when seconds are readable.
h=12 m=58 s=49
